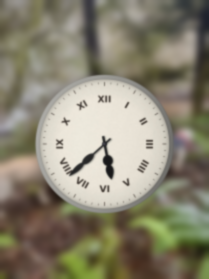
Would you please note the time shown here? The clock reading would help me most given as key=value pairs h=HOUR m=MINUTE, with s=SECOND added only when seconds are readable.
h=5 m=38
